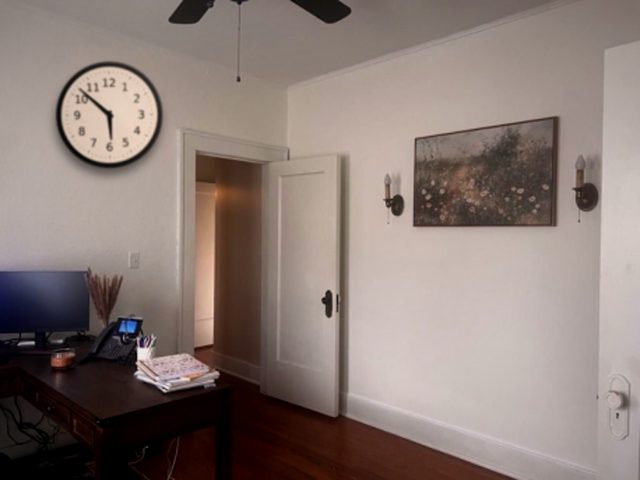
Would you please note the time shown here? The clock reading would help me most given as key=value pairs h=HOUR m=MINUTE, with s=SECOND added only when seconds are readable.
h=5 m=52
